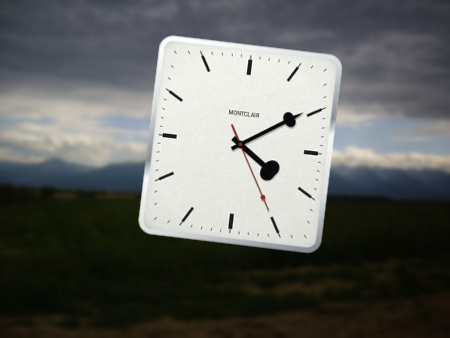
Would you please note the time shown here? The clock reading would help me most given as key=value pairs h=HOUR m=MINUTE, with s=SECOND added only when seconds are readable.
h=4 m=9 s=25
